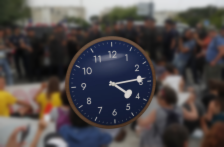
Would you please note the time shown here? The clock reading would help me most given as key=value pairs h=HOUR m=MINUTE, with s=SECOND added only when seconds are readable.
h=4 m=14
